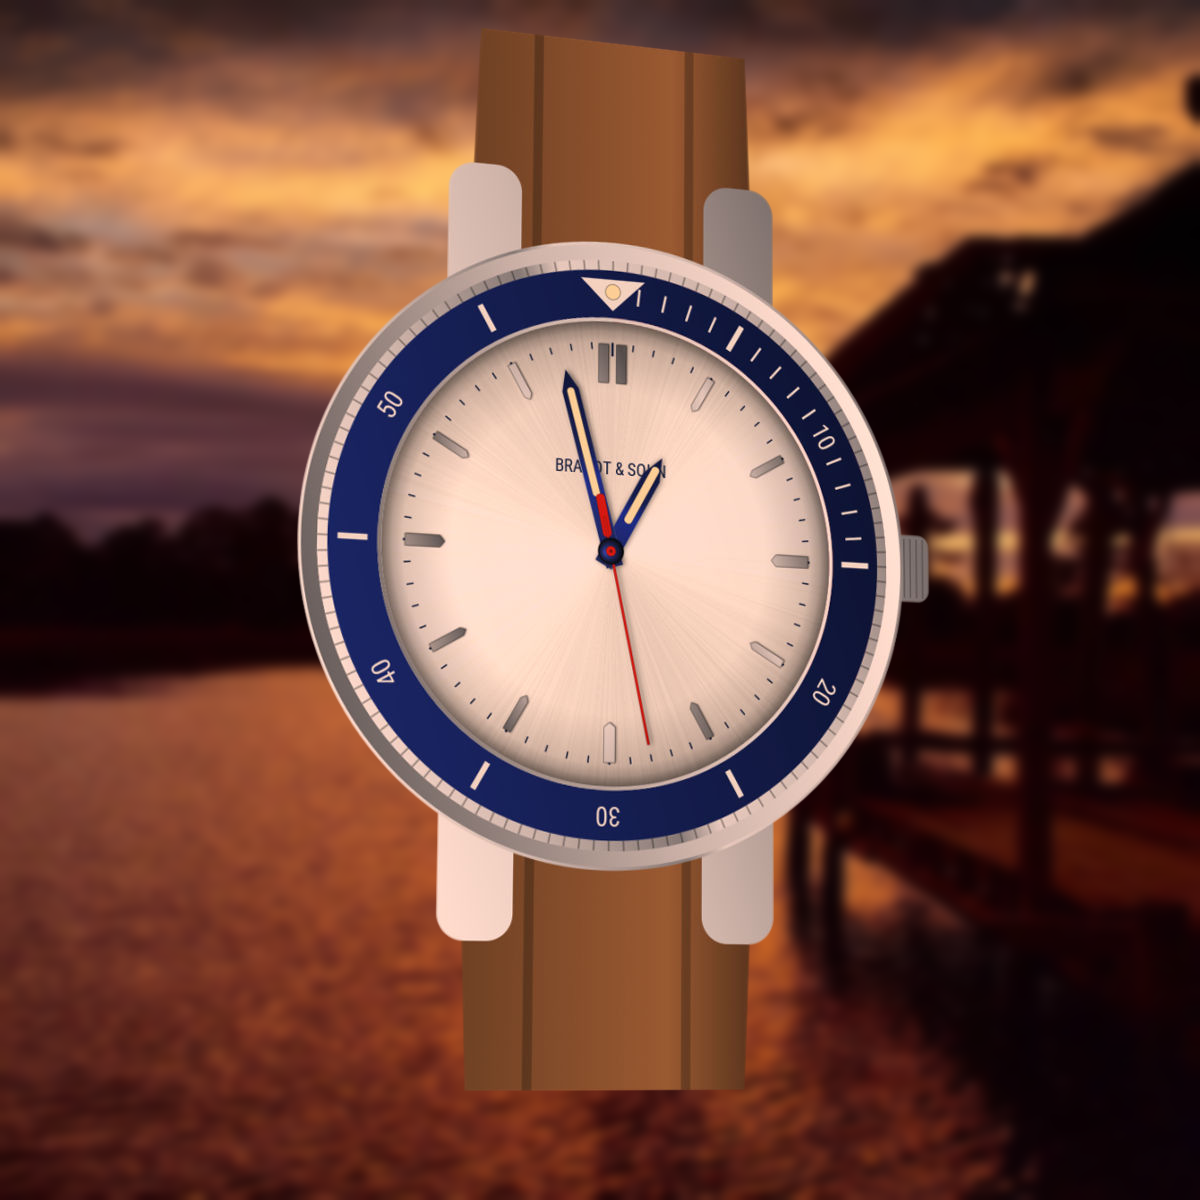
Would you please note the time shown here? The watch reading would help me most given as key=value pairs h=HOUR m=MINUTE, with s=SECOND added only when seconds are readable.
h=12 m=57 s=28
